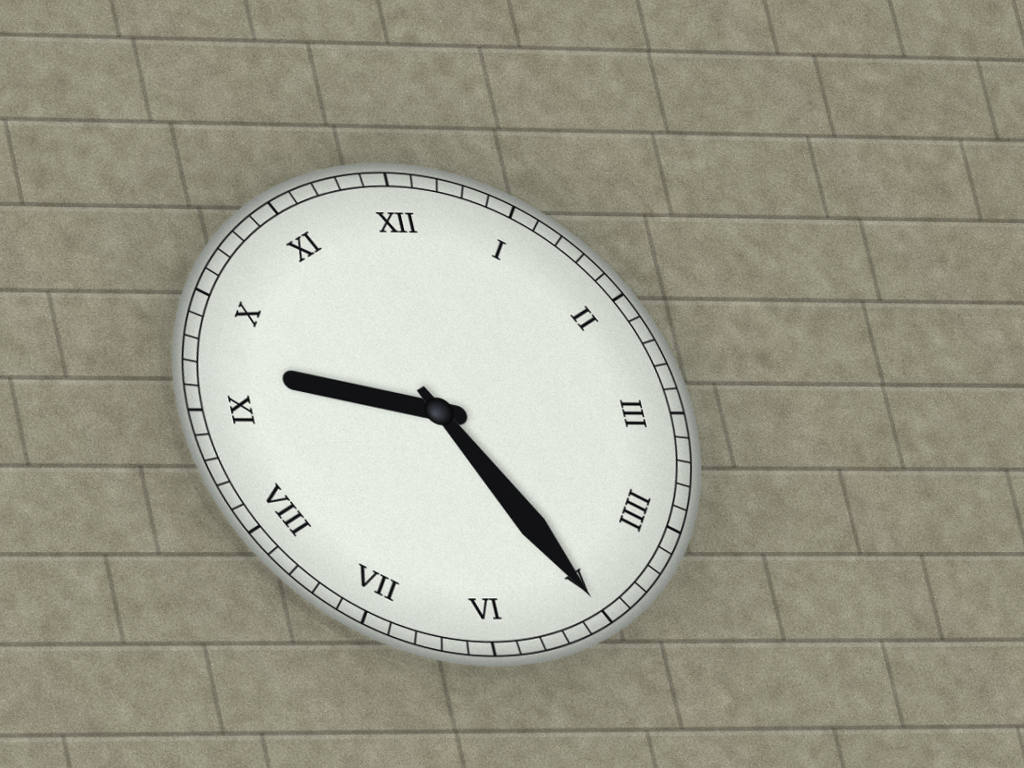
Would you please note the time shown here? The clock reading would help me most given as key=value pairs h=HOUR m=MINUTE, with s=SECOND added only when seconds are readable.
h=9 m=25
